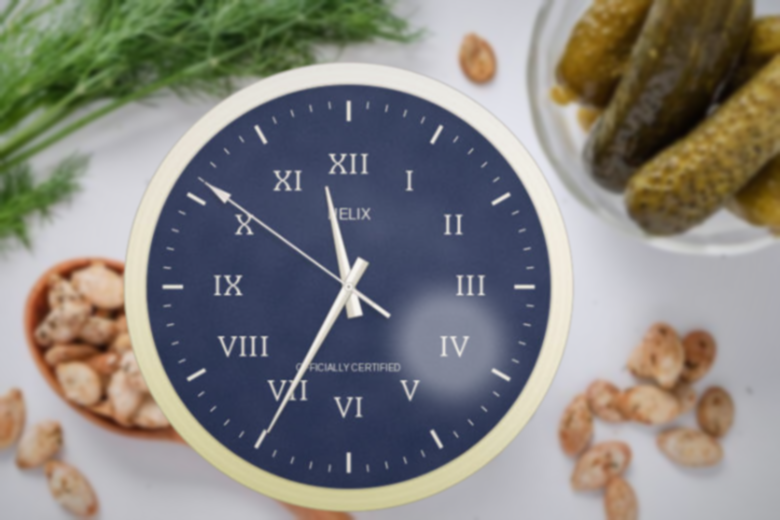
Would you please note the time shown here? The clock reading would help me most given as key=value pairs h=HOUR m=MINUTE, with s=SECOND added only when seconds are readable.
h=11 m=34 s=51
